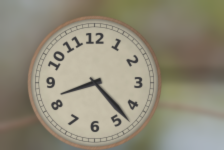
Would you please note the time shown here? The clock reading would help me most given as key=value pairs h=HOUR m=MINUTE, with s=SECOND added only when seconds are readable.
h=8 m=23
